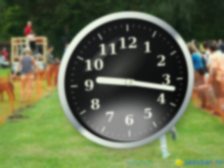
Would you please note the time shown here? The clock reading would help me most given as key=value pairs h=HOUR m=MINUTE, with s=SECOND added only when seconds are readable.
h=9 m=17
